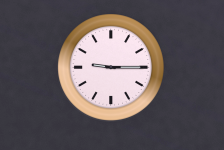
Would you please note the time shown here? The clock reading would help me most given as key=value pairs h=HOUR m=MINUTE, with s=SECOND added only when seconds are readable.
h=9 m=15
